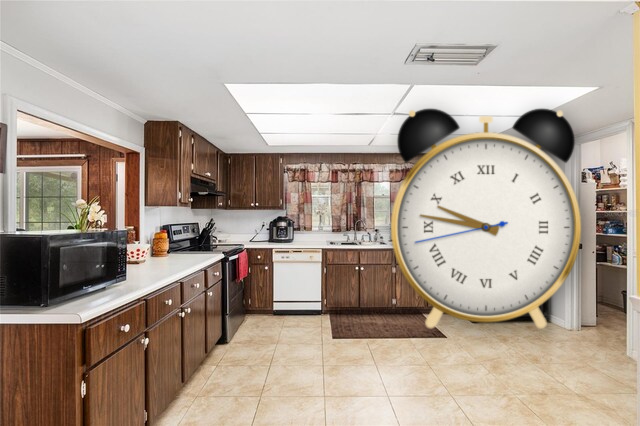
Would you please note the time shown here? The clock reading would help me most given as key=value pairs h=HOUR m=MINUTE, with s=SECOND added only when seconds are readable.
h=9 m=46 s=43
